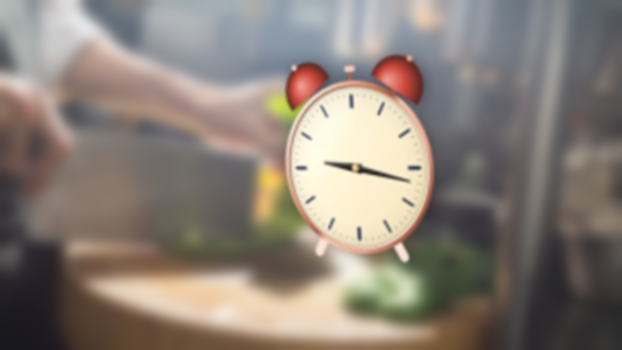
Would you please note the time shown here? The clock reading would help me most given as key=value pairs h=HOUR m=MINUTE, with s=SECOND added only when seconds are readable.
h=9 m=17
